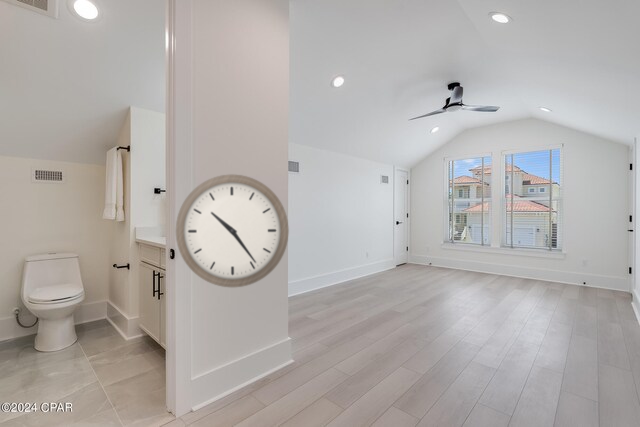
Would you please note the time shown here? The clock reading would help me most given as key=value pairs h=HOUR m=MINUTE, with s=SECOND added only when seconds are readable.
h=10 m=24
